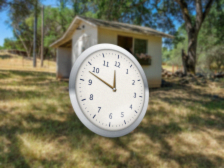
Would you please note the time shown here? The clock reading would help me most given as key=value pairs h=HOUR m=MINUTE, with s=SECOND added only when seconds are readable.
h=11 m=48
